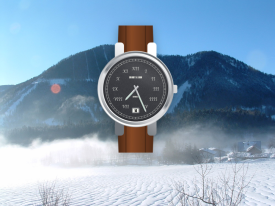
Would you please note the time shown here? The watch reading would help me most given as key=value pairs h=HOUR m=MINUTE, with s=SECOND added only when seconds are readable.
h=7 m=26
